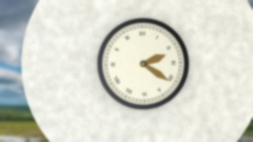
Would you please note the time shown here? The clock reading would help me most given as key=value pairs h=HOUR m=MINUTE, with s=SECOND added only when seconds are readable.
h=2 m=21
